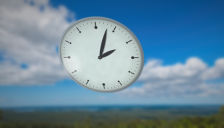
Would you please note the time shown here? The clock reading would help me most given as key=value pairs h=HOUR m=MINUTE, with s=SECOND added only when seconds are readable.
h=2 m=3
